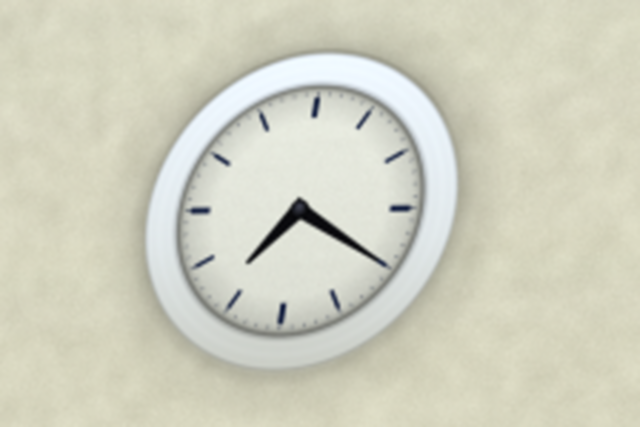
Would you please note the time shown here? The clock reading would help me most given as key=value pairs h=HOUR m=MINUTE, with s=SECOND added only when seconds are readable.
h=7 m=20
